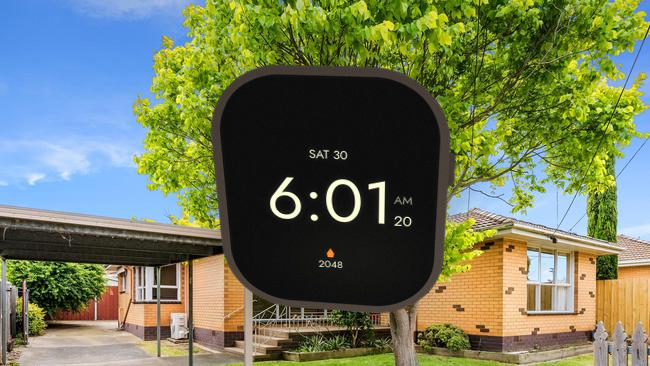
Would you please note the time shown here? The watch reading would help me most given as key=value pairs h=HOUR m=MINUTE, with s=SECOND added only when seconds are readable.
h=6 m=1 s=20
